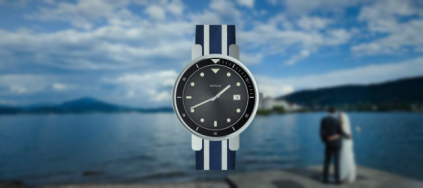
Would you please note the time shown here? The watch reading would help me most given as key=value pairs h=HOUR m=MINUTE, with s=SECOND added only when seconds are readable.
h=1 m=41
